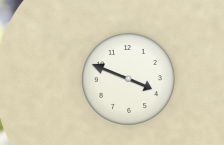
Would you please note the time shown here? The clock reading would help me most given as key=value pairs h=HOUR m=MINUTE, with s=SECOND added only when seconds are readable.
h=3 m=49
